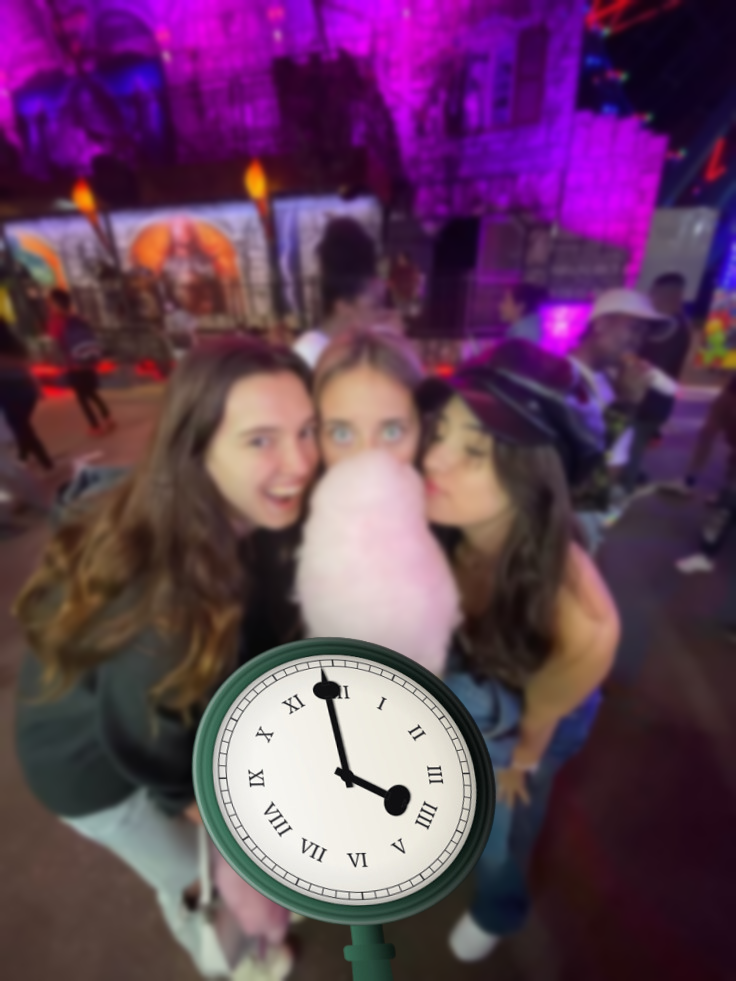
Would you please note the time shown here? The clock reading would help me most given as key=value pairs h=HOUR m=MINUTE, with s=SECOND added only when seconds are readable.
h=3 m=59
